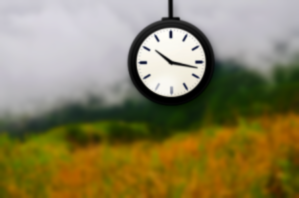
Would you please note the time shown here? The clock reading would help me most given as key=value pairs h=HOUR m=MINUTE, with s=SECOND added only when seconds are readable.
h=10 m=17
